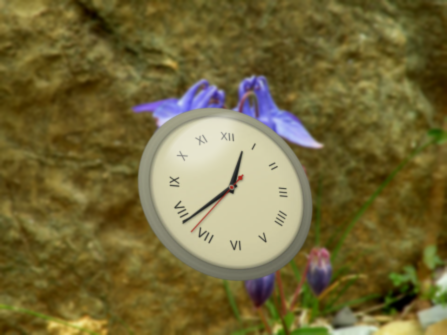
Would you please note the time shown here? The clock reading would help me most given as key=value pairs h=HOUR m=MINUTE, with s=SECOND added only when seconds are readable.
h=12 m=38 s=37
